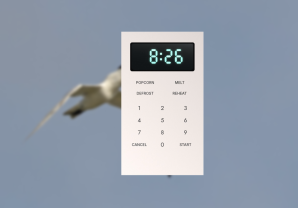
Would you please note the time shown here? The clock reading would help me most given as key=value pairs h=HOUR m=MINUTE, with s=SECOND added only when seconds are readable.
h=8 m=26
